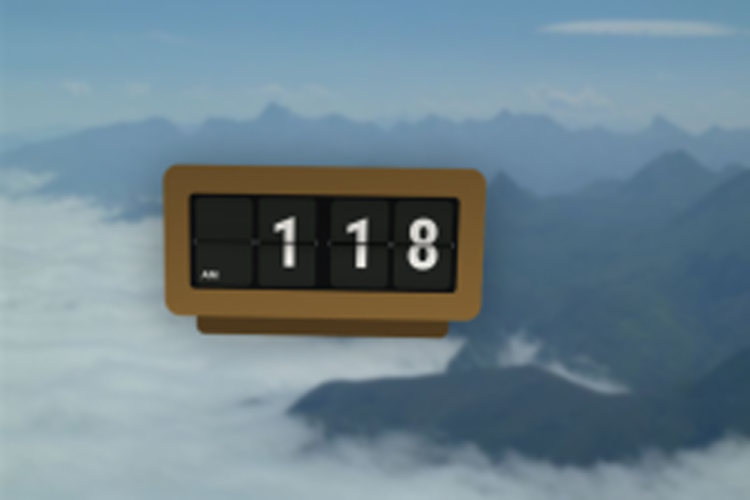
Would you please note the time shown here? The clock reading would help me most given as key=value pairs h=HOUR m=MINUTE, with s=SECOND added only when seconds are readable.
h=1 m=18
